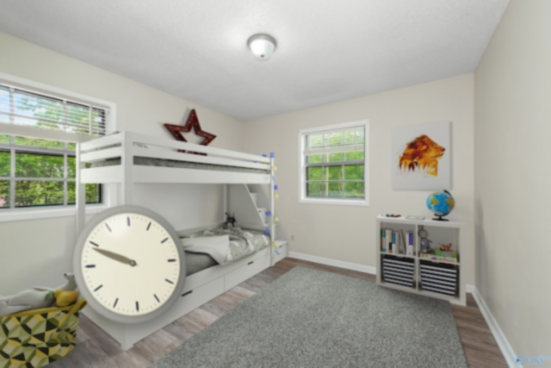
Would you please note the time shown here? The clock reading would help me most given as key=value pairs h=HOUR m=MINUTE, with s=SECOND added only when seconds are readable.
h=9 m=49
